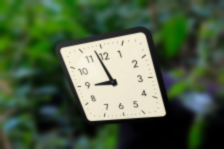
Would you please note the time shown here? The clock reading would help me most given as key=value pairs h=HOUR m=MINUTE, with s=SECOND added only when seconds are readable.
h=8 m=58
